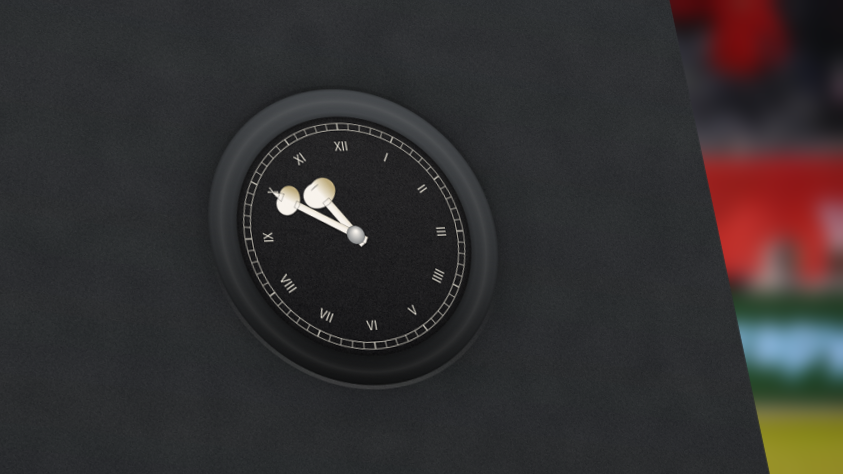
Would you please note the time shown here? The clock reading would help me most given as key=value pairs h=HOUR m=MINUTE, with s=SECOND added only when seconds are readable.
h=10 m=50
